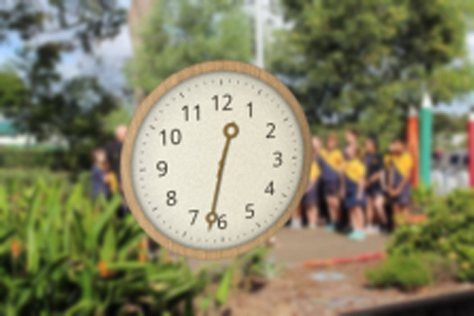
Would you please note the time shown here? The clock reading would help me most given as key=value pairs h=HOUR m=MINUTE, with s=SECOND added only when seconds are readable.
h=12 m=32
